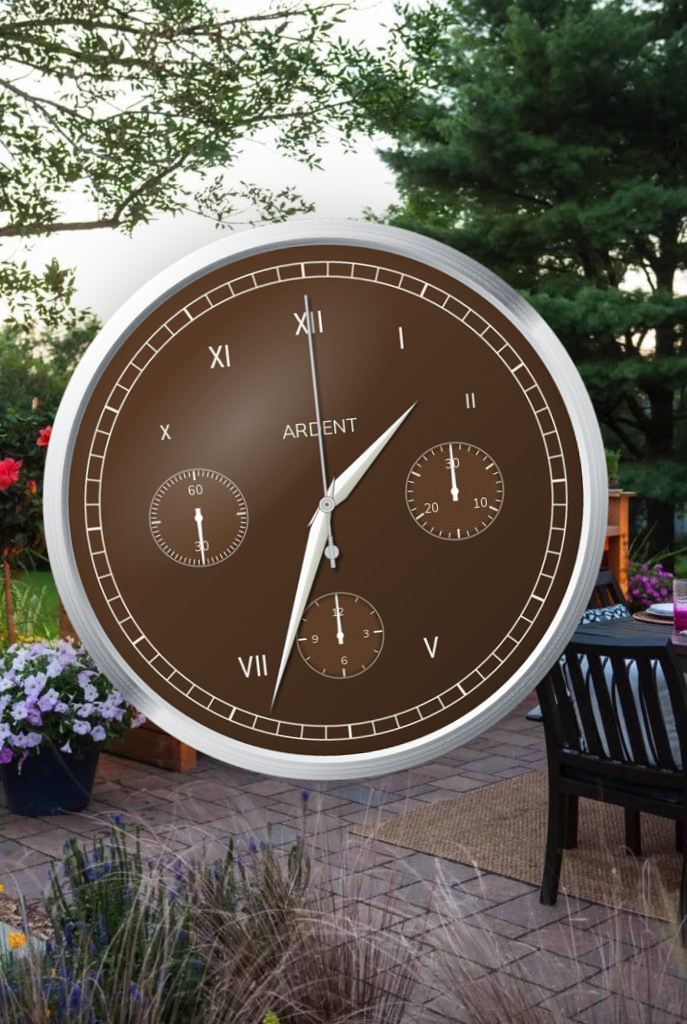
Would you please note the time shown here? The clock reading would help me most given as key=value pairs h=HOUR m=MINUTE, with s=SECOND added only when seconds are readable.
h=1 m=33 s=30
